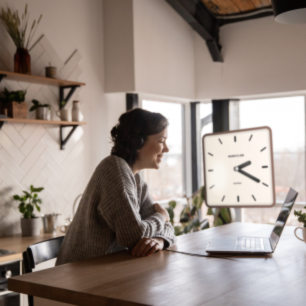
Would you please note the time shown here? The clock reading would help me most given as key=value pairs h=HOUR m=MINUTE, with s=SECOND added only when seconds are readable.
h=2 m=20
